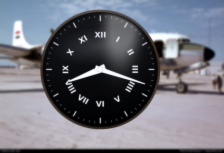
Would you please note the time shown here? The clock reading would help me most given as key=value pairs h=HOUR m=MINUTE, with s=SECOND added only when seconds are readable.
h=8 m=18
